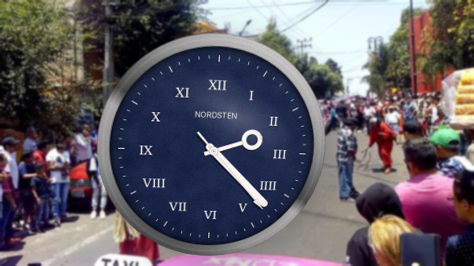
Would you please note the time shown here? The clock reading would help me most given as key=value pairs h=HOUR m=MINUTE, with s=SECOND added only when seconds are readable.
h=2 m=22 s=23
